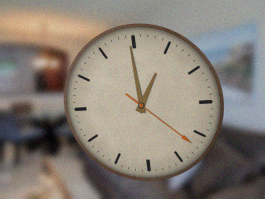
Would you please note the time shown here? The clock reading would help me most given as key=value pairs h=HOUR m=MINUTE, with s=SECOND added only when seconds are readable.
h=12 m=59 s=22
